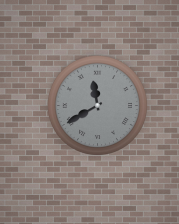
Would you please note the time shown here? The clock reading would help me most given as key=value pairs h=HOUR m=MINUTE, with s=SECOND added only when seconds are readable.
h=11 m=40
